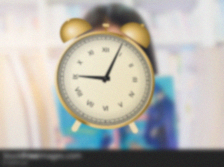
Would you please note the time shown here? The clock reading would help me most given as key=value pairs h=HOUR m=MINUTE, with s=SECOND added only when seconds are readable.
h=9 m=4
